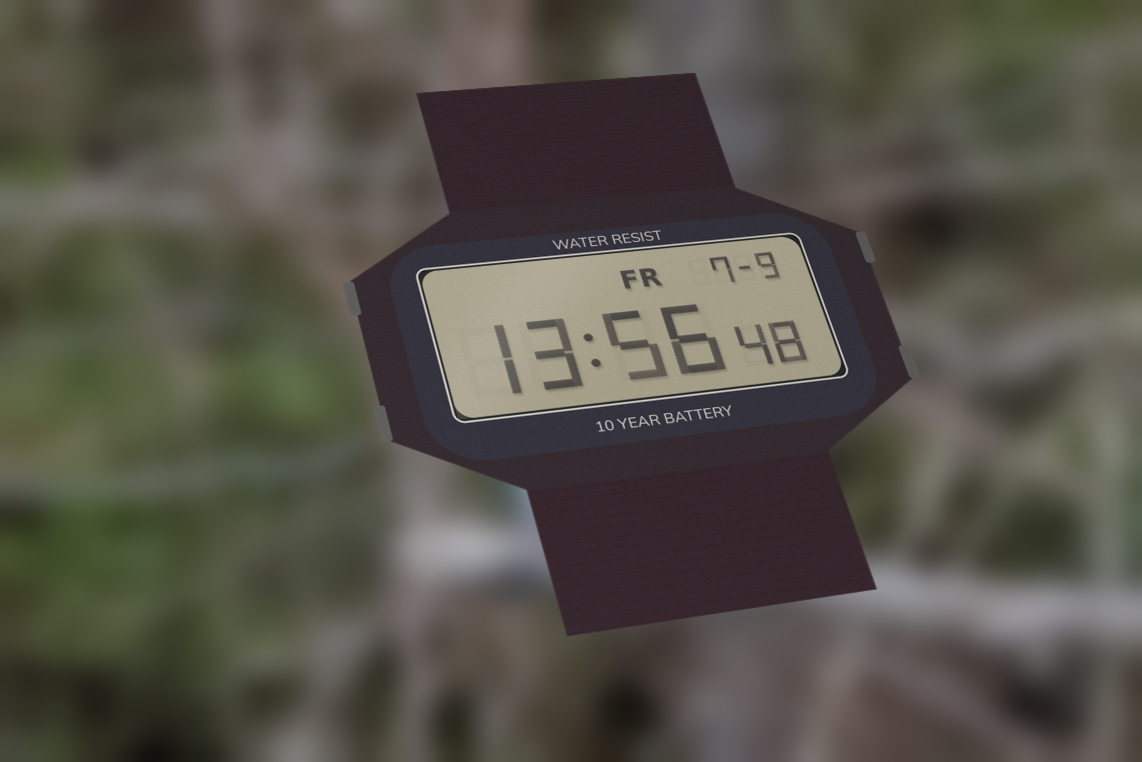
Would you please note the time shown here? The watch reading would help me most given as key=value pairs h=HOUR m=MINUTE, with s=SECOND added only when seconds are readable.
h=13 m=56 s=48
